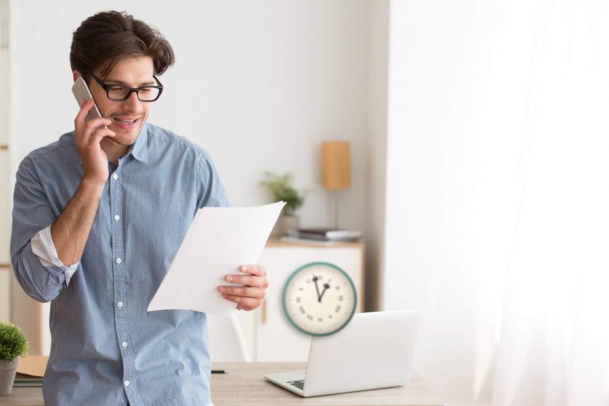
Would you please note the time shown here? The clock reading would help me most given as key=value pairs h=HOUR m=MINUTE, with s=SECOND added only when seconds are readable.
h=12 m=58
